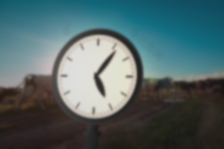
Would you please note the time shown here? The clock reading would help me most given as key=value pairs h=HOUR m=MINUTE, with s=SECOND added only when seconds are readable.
h=5 m=6
